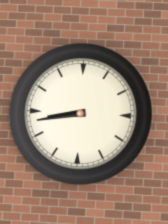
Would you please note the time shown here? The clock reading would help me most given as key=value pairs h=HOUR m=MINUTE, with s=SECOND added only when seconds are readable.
h=8 m=43
